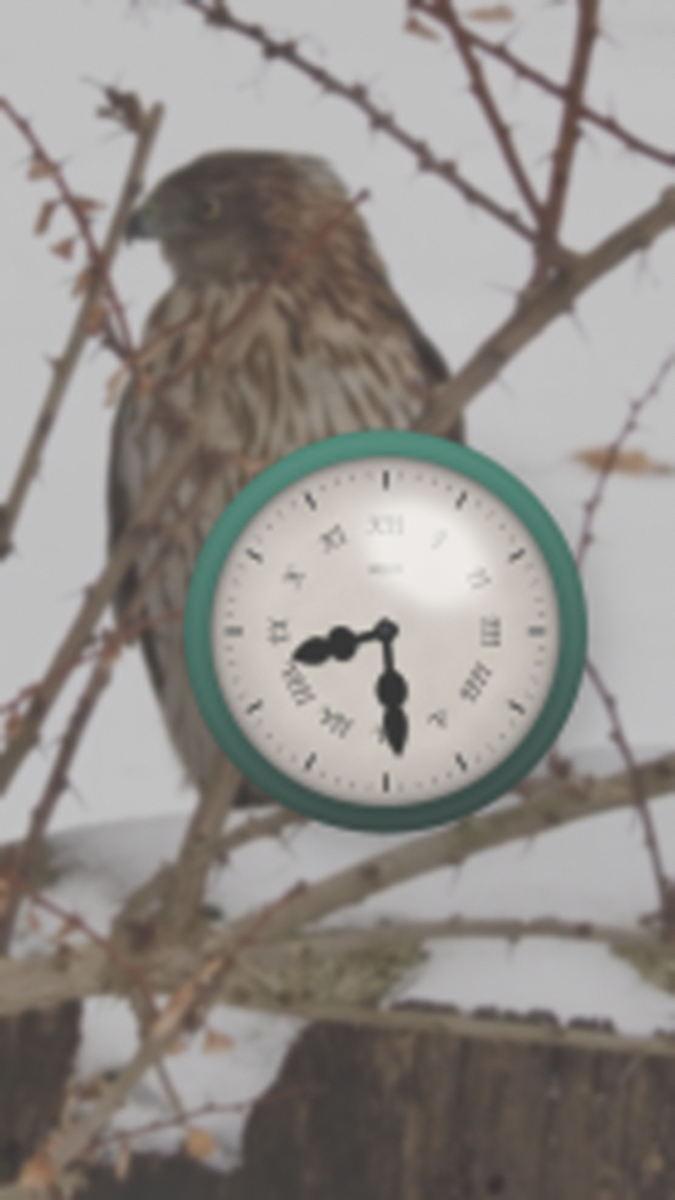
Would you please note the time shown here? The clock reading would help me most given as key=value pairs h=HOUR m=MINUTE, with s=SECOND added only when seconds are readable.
h=8 m=29
